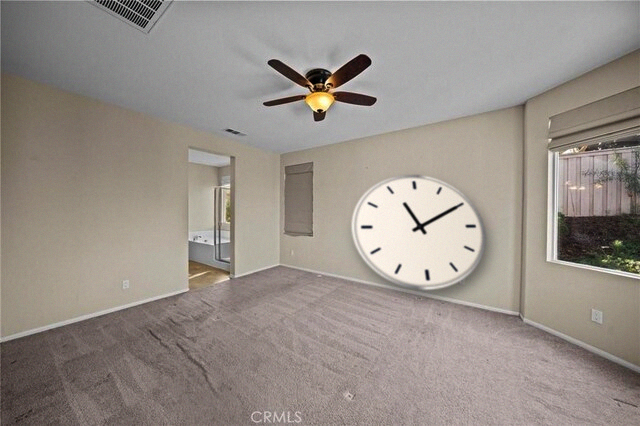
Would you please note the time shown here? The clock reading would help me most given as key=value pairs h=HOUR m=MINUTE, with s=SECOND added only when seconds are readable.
h=11 m=10
